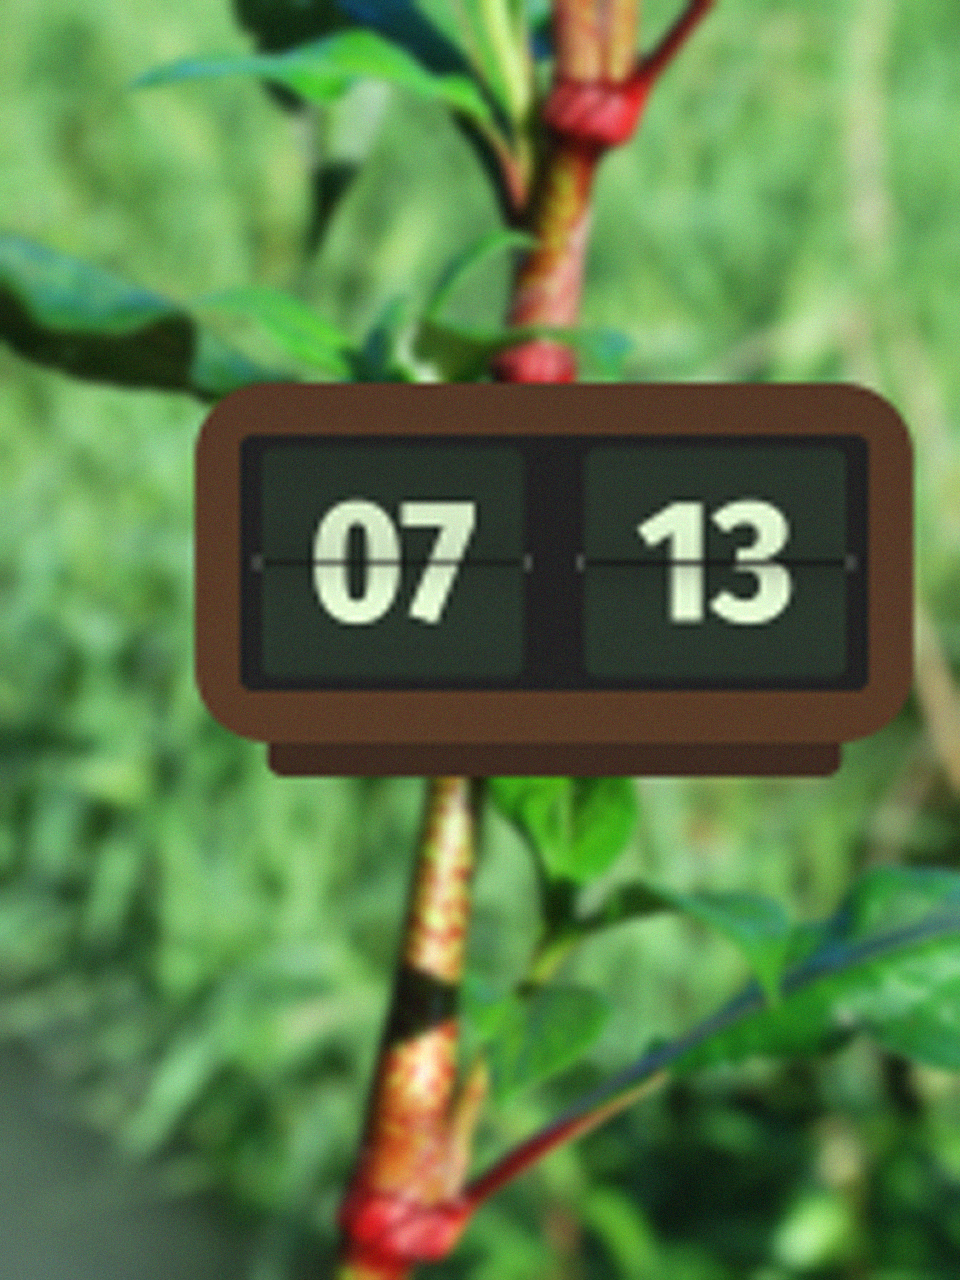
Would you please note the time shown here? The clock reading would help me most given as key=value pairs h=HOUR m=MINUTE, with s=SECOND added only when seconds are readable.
h=7 m=13
